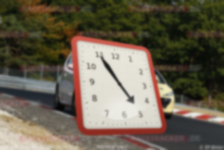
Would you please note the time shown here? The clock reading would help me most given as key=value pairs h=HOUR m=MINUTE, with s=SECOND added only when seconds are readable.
h=4 m=55
